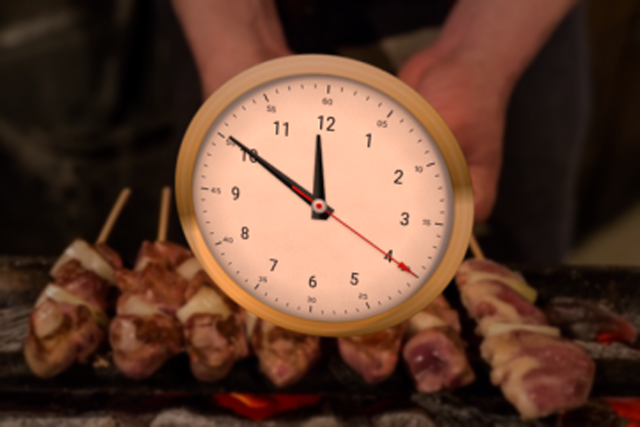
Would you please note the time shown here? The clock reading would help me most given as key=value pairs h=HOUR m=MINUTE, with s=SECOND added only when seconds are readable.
h=11 m=50 s=20
